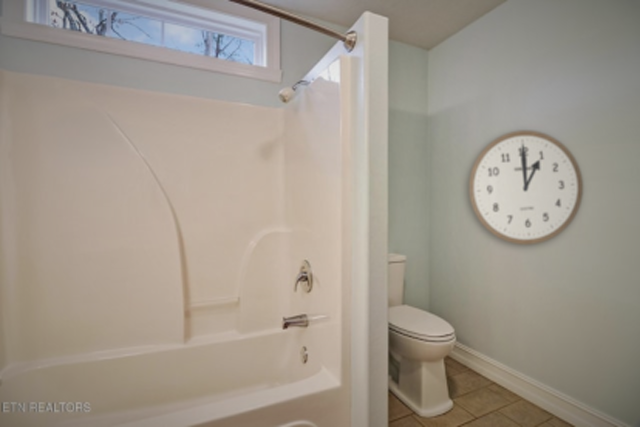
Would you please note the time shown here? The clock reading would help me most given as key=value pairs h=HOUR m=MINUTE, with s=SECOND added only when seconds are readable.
h=1 m=0
